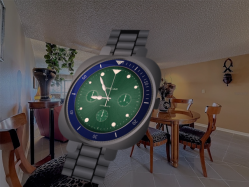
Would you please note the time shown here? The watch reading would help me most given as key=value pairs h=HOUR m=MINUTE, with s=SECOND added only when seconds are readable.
h=8 m=54
